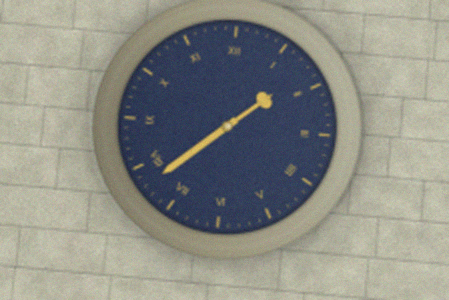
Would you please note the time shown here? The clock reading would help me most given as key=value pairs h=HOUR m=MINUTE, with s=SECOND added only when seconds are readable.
h=1 m=38
